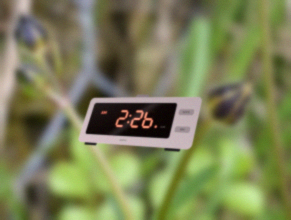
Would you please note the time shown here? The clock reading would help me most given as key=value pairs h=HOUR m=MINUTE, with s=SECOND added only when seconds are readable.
h=2 m=26
